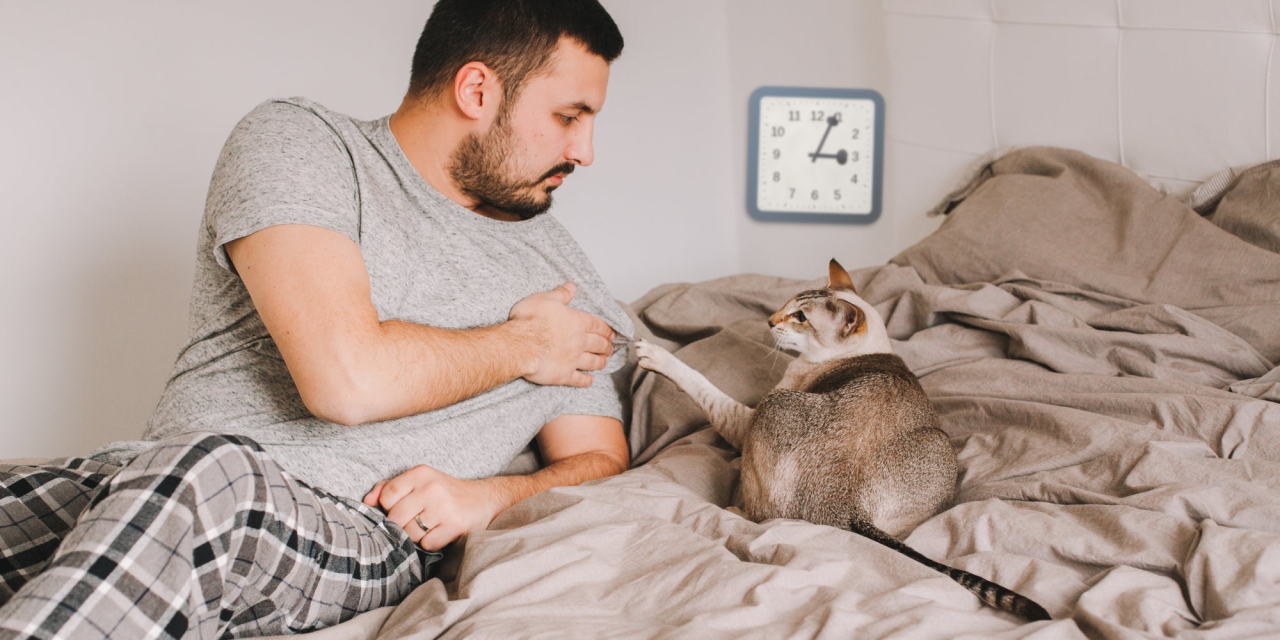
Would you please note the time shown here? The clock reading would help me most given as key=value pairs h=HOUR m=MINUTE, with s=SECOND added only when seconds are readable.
h=3 m=4
